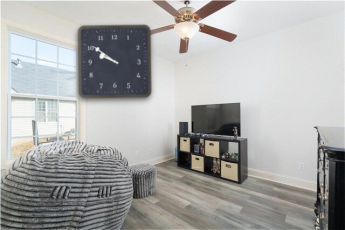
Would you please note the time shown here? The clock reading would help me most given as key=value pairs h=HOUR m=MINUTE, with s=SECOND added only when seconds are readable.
h=9 m=51
